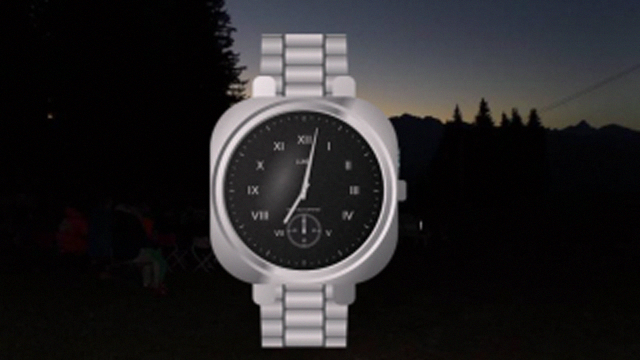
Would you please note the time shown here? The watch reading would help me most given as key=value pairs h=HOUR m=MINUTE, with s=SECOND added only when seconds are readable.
h=7 m=2
